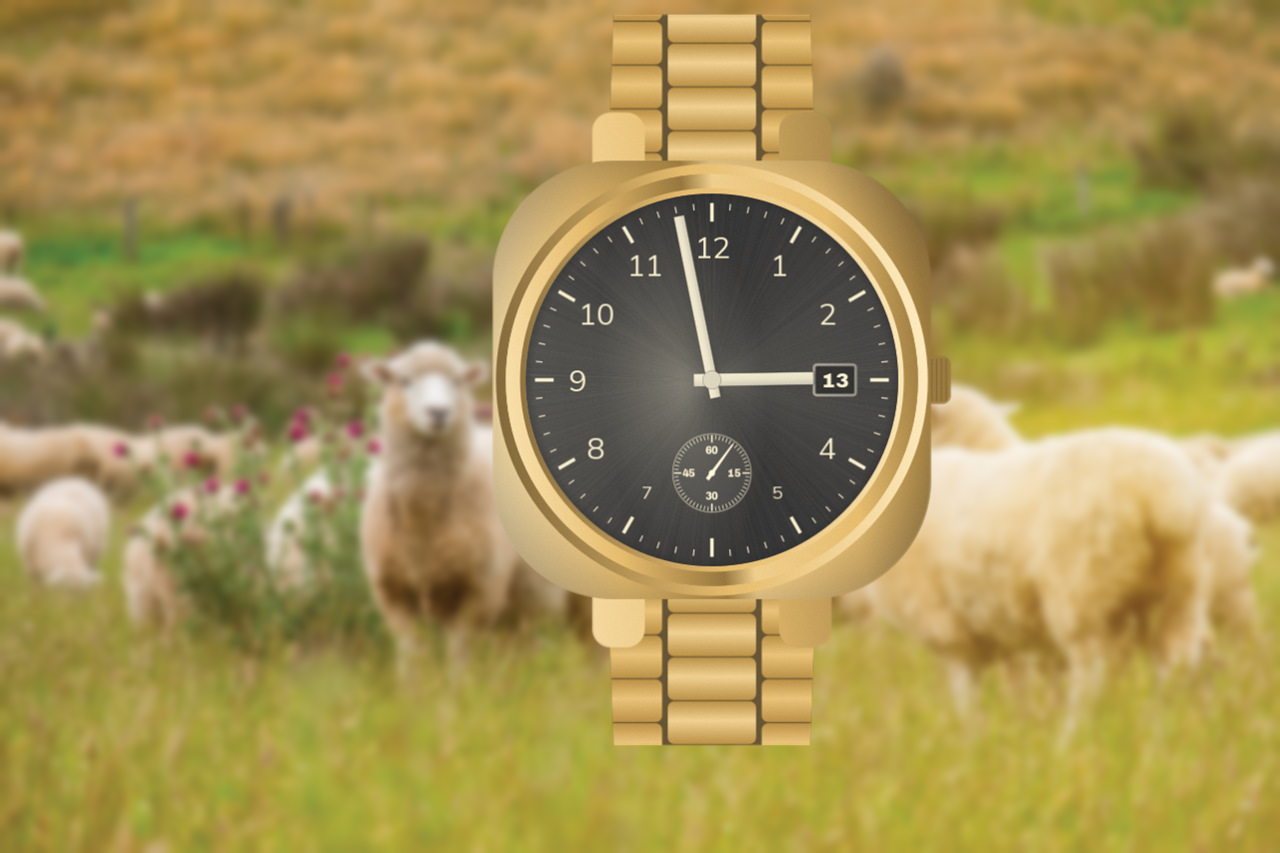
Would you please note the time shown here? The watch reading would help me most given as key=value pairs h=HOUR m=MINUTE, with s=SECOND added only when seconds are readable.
h=2 m=58 s=6
